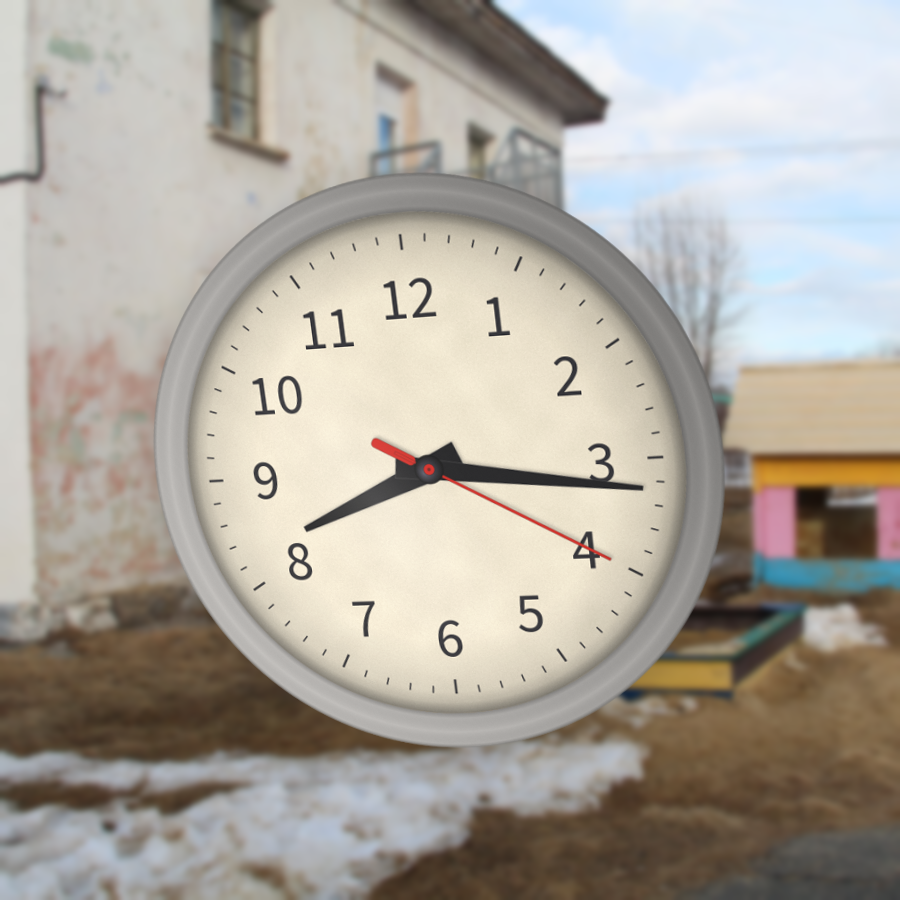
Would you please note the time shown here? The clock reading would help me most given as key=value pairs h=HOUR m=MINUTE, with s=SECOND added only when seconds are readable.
h=8 m=16 s=20
